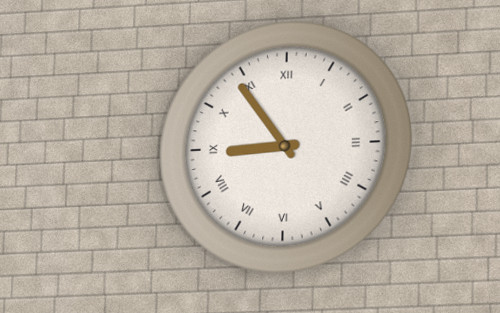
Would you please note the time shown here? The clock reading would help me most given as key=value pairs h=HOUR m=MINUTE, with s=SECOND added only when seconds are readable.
h=8 m=54
